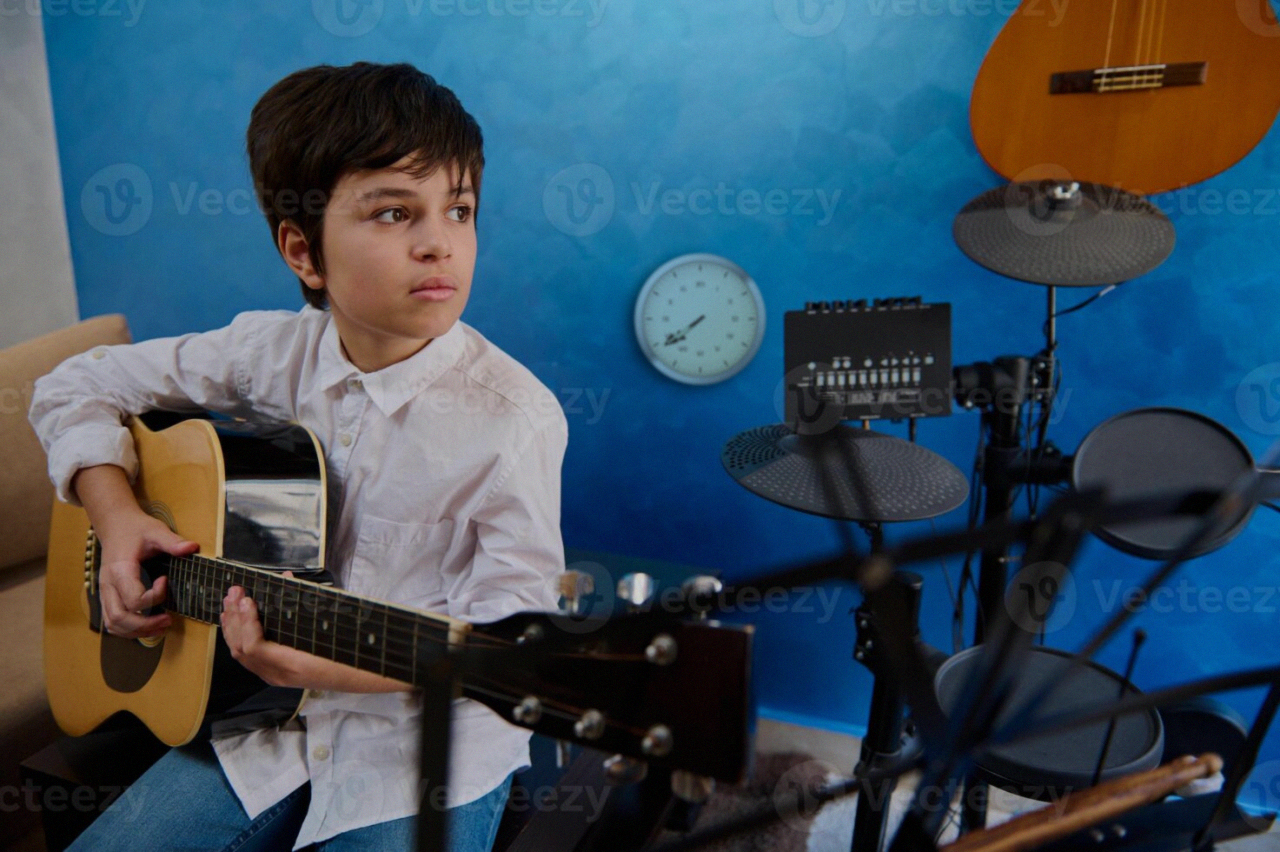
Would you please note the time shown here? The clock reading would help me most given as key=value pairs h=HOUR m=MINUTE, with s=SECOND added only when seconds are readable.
h=7 m=39
